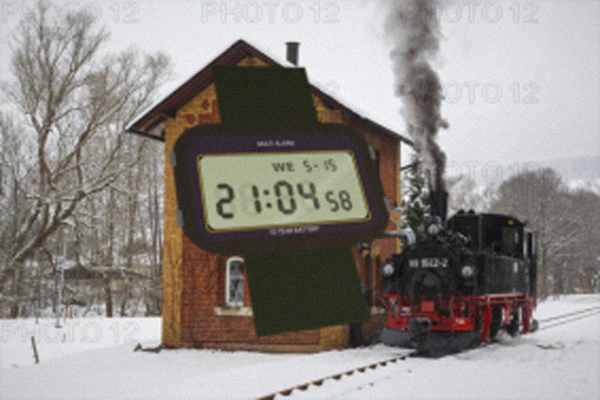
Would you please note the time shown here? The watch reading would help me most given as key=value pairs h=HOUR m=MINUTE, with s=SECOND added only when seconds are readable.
h=21 m=4 s=58
